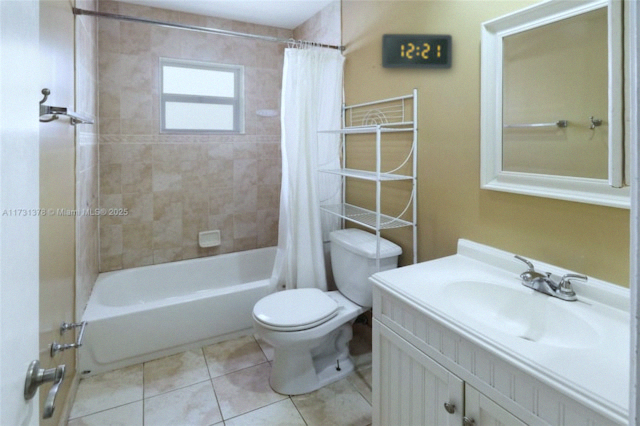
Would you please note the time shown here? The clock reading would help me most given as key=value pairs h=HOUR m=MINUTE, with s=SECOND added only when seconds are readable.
h=12 m=21
